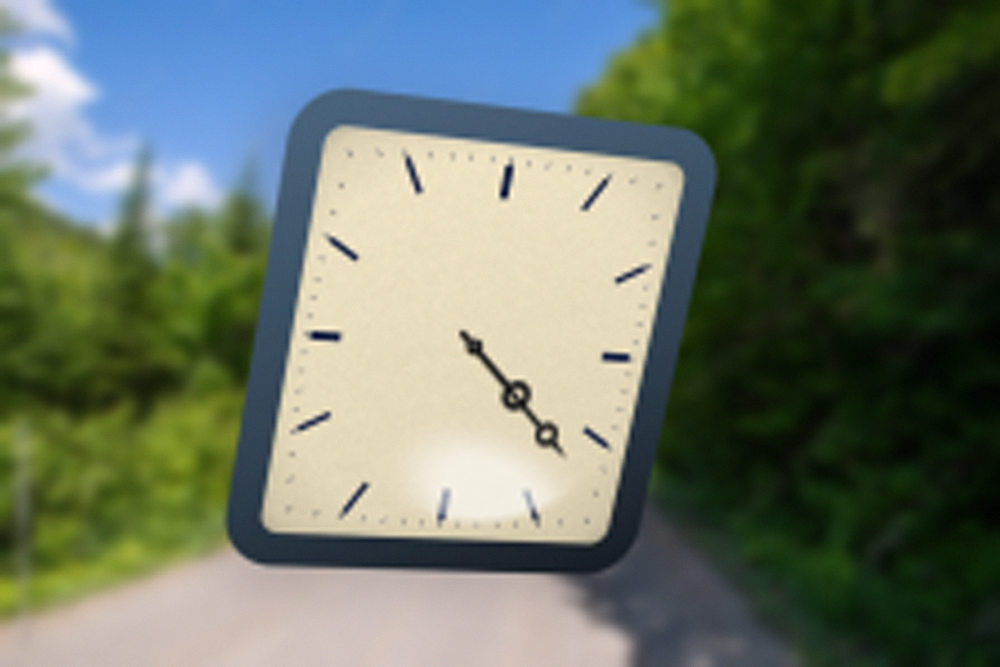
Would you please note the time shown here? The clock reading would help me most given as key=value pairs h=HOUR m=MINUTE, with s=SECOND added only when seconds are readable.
h=4 m=22
